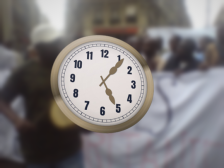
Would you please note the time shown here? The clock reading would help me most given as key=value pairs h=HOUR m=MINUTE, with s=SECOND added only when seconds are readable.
h=5 m=6
